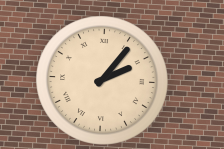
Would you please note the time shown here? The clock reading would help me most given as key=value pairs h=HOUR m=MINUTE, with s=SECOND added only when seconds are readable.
h=2 m=6
